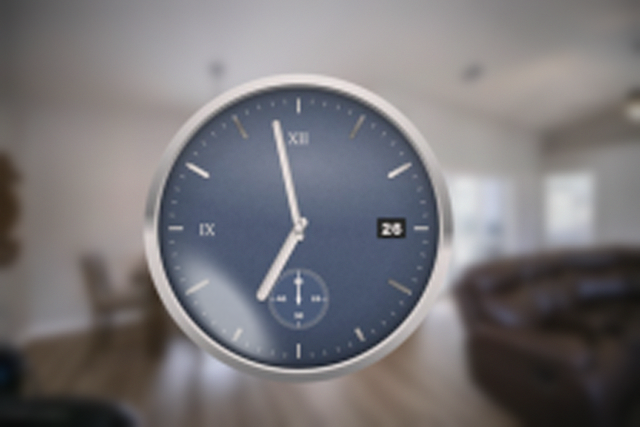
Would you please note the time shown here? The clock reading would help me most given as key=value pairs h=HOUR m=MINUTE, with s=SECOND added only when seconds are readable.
h=6 m=58
